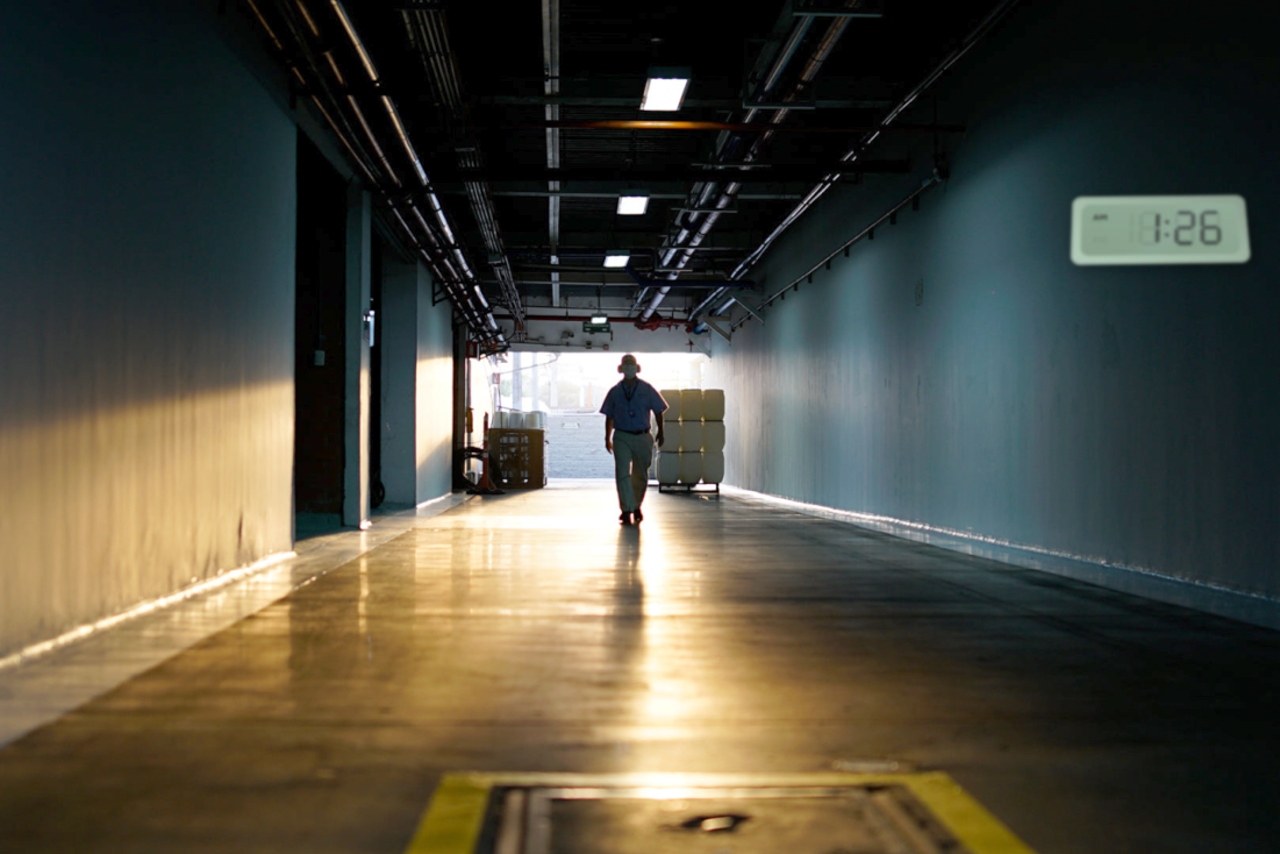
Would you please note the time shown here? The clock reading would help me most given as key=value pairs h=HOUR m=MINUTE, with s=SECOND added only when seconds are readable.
h=1 m=26
